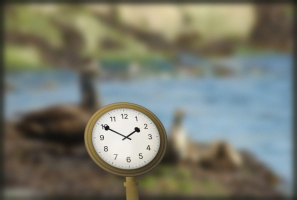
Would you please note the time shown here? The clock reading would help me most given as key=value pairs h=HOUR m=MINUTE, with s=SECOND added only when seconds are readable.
h=1 m=50
